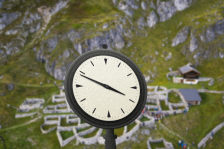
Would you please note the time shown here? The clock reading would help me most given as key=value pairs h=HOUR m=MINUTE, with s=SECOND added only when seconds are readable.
h=3 m=49
